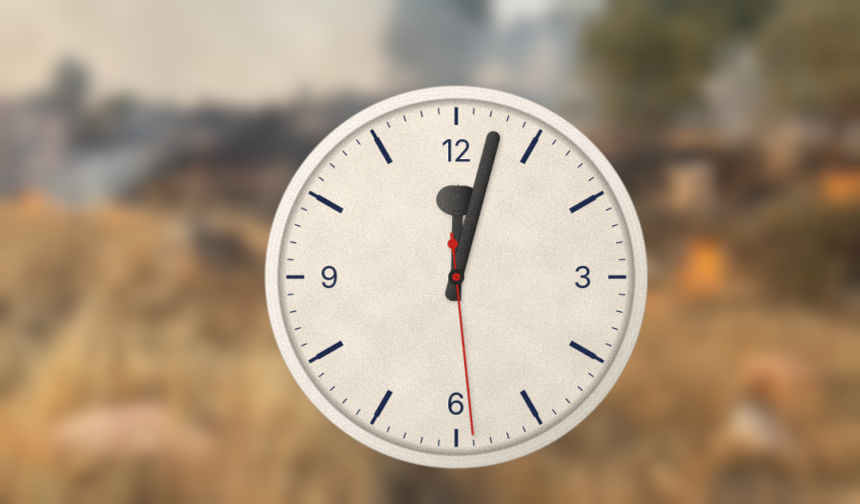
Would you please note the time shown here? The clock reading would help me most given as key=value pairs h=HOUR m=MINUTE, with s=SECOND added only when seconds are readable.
h=12 m=2 s=29
